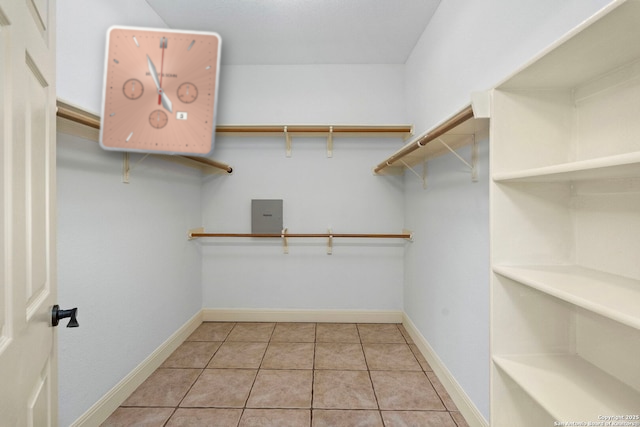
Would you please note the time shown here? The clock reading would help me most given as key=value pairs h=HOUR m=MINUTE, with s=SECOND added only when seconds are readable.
h=4 m=56
